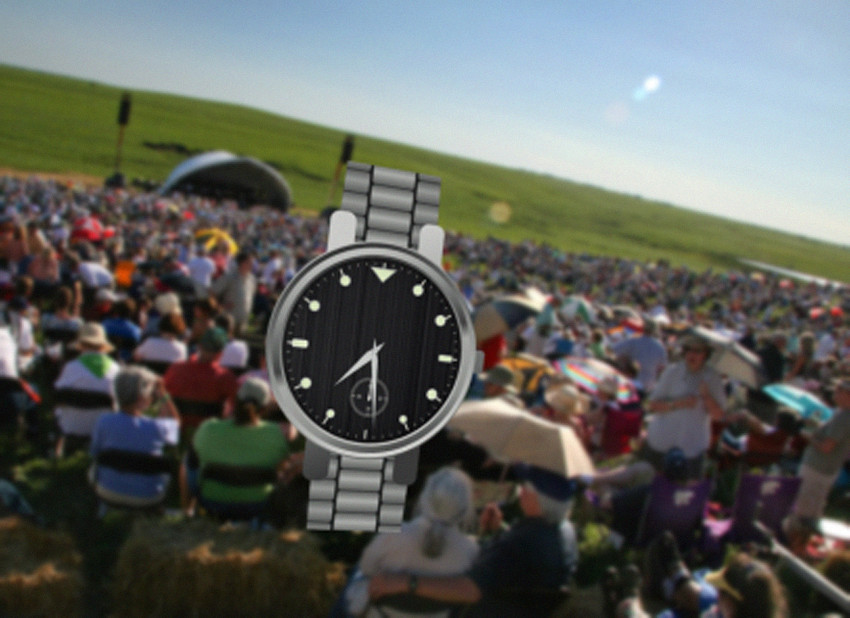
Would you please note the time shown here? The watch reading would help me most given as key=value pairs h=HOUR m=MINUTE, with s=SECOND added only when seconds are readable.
h=7 m=29
